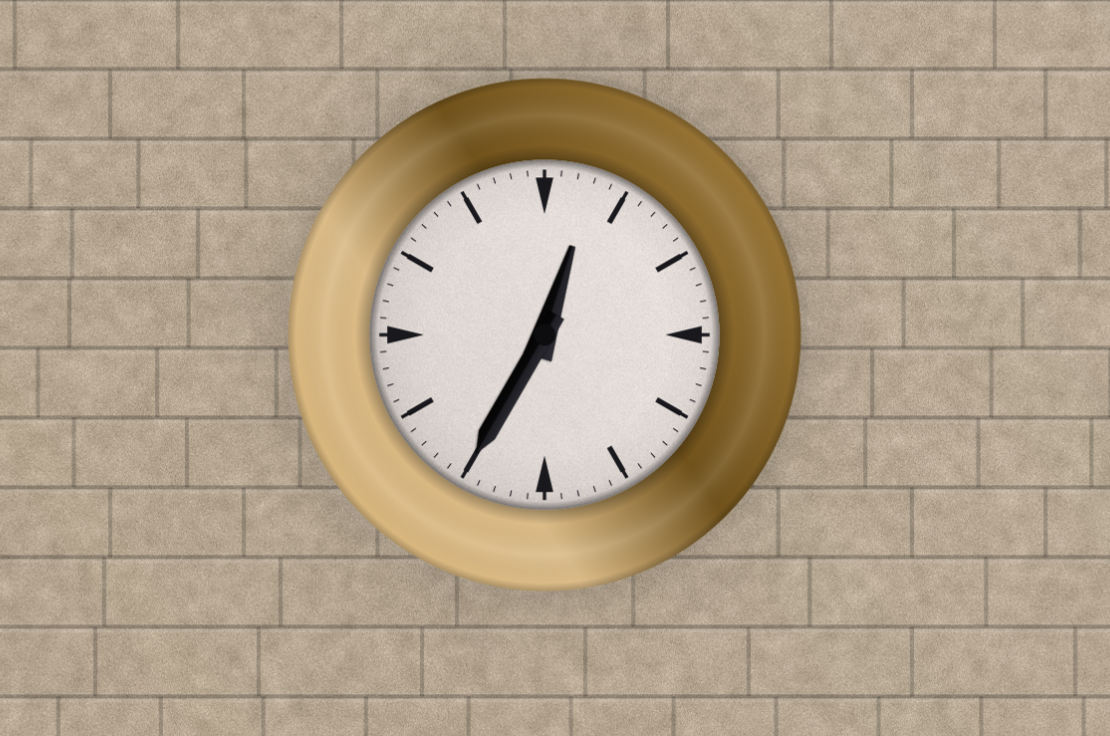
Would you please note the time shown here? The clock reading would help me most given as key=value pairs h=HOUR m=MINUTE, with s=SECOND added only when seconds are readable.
h=12 m=35
